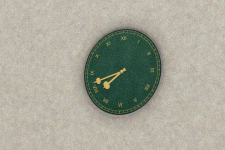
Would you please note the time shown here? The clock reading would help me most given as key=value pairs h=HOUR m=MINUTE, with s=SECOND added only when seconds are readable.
h=7 m=42
